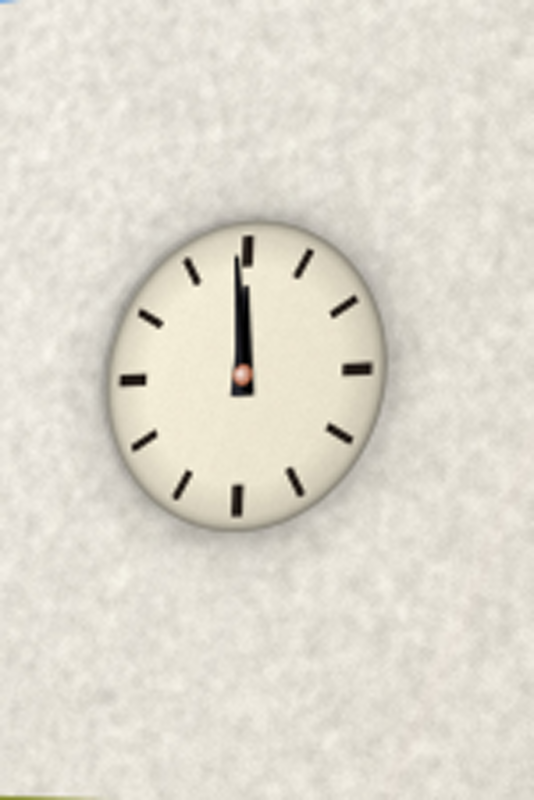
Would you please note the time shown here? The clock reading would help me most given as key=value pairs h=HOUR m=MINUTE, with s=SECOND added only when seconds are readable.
h=11 m=59
